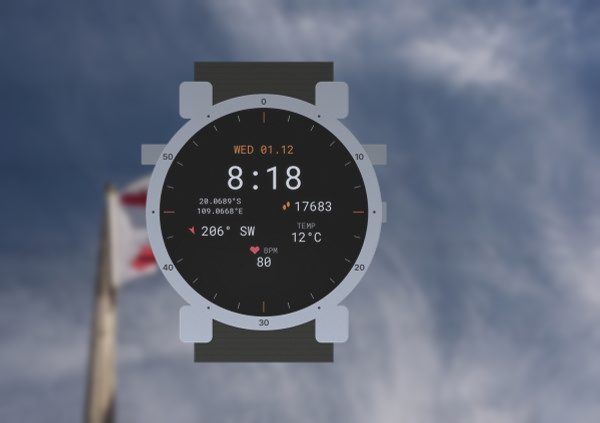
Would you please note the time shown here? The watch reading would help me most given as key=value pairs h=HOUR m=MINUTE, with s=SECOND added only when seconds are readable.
h=8 m=18
